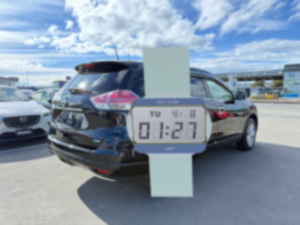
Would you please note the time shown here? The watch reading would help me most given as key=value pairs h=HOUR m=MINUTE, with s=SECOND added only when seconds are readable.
h=1 m=27
